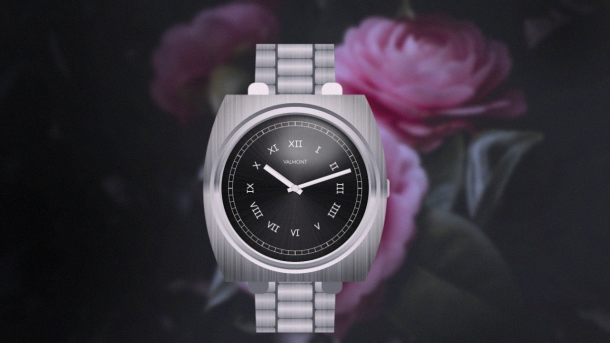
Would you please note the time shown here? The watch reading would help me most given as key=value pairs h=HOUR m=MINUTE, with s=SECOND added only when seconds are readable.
h=10 m=12
